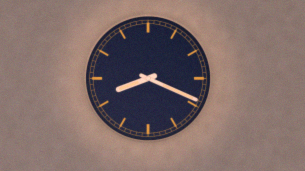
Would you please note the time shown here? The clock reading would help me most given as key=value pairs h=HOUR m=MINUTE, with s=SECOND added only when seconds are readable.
h=8 m=19
